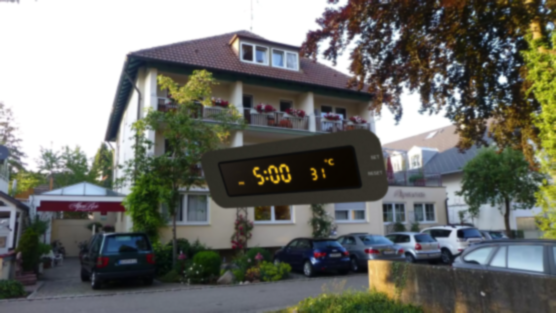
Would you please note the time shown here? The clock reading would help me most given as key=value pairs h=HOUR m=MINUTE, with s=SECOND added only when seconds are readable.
h=5 m=0
